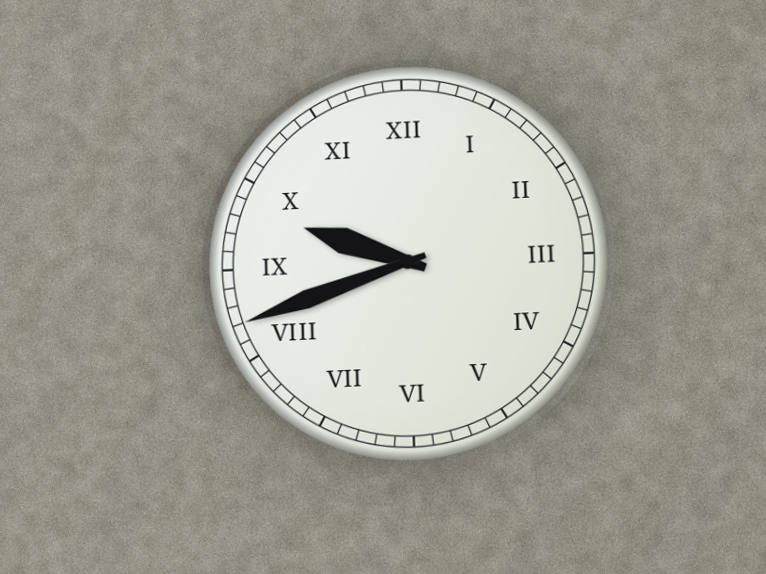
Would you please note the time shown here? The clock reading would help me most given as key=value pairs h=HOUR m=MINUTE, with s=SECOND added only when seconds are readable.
h=9 m=42
